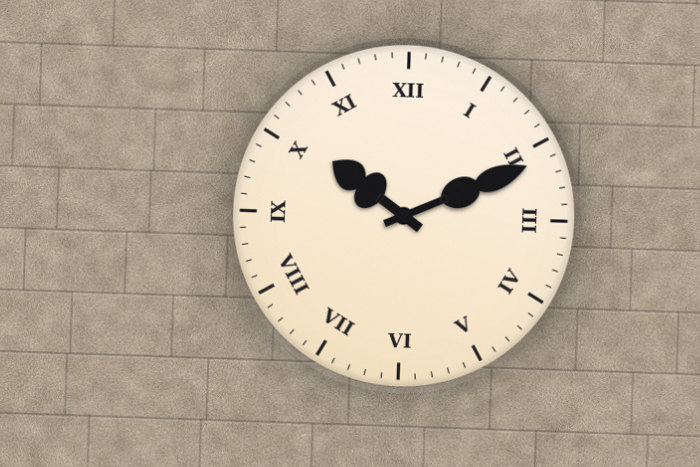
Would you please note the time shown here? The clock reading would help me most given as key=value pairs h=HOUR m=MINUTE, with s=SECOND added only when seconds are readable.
h=10 m=11
